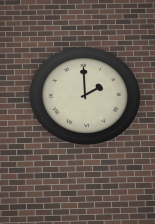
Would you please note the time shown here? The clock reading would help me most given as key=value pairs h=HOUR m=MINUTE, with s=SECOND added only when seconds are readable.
h=2 m=0
